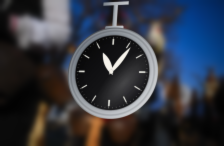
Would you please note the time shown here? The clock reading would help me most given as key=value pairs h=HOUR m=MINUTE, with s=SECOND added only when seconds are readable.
h=11 m=6
